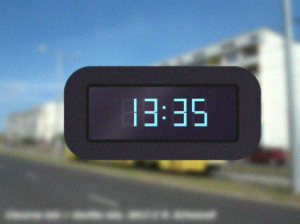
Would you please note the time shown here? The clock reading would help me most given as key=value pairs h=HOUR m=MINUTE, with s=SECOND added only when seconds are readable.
h=13 m=35
